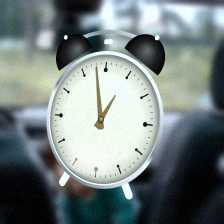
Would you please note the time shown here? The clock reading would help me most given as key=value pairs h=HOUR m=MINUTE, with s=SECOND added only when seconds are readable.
h=12 m=58
